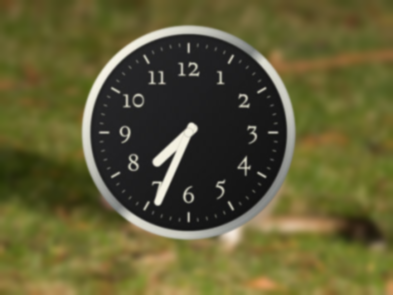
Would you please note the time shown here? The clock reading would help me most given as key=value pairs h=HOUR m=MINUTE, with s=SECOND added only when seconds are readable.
h=7 m=34
